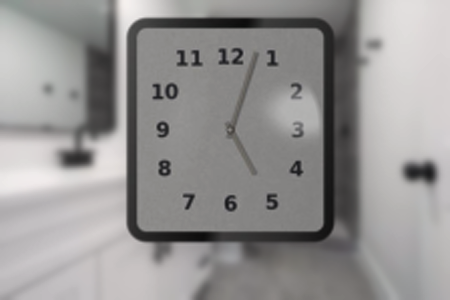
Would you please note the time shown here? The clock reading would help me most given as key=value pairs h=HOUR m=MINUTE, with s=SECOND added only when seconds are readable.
h=5 m=3
